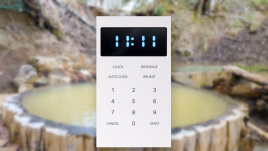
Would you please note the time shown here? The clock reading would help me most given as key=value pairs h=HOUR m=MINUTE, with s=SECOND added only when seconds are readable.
h=11 m=11
